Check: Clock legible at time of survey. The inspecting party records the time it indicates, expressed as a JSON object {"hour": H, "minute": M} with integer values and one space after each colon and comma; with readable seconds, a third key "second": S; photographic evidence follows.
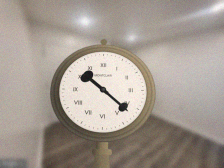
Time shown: {"hour": 10, "minute": 22}
